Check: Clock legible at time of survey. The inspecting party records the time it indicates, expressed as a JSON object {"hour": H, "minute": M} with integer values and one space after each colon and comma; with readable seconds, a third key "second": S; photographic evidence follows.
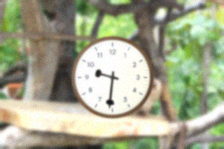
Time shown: {"hour": 9, "minute": 31}
